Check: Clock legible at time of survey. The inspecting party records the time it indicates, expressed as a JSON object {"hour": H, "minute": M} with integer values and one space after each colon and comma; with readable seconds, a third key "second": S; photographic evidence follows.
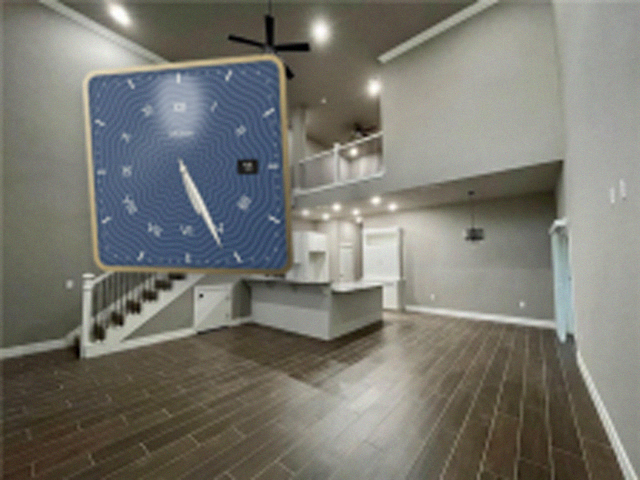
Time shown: {"hour": 5, "minute": 26}
